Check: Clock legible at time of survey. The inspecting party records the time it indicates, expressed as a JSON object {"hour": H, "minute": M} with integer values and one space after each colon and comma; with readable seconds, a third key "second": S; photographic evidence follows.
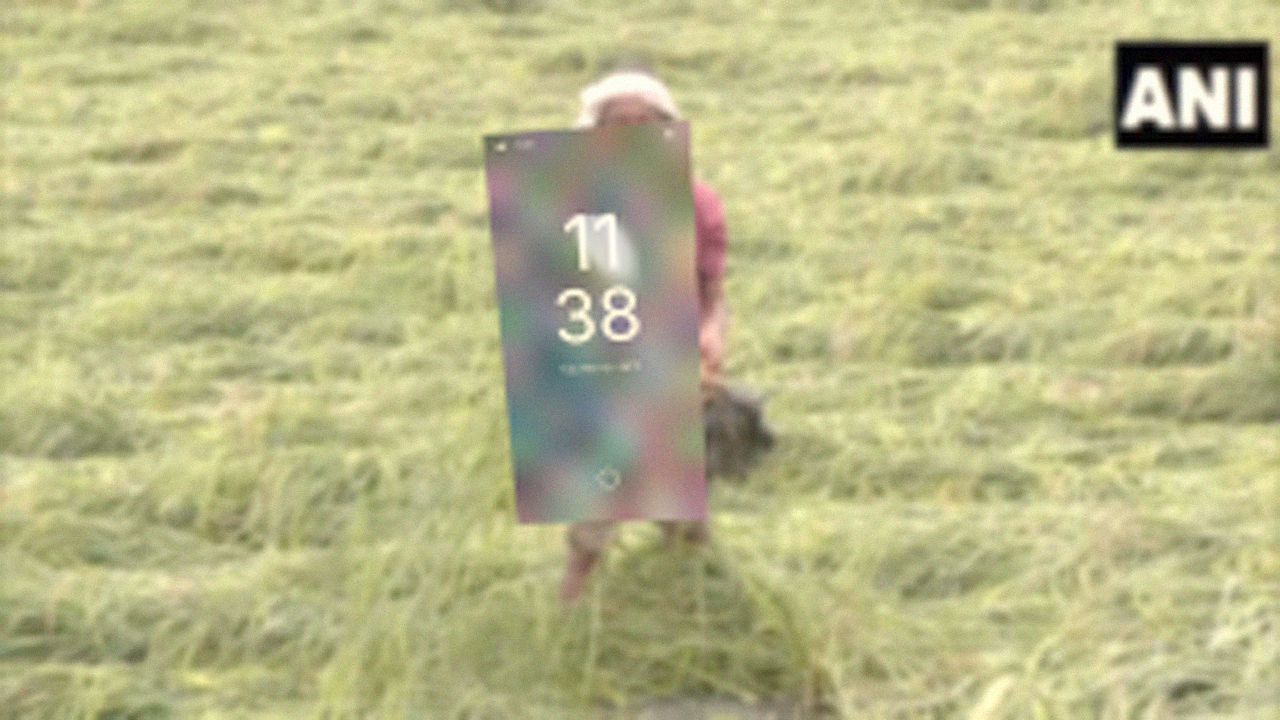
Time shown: {"hour": 11, "minute": 38}
